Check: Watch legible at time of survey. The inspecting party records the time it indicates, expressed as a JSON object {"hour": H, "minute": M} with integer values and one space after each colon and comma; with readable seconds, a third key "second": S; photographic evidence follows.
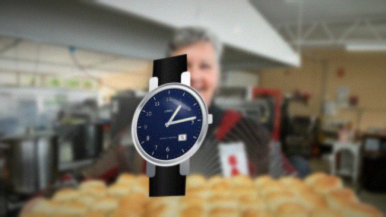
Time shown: {"hour": 1, "minute": 14}
